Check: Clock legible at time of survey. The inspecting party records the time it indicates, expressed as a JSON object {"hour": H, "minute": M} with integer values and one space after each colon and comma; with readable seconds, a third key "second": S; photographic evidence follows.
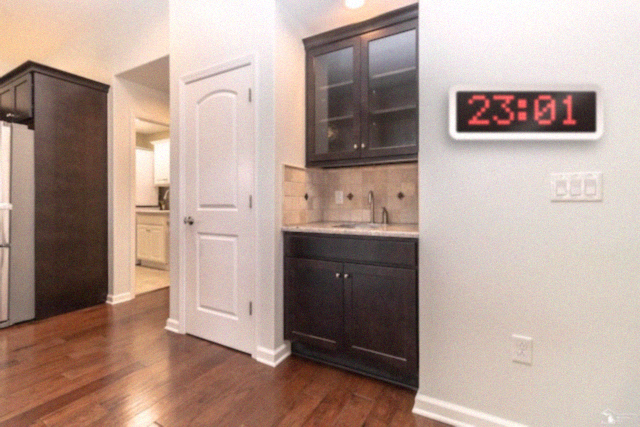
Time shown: {"hour": 23, "minute": 1}
